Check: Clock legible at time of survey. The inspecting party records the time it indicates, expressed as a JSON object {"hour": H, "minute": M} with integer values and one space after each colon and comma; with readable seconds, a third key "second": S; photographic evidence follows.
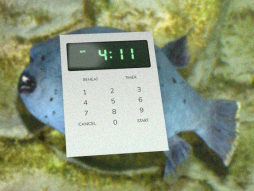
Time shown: {"hour": 4, "minute": 11}
